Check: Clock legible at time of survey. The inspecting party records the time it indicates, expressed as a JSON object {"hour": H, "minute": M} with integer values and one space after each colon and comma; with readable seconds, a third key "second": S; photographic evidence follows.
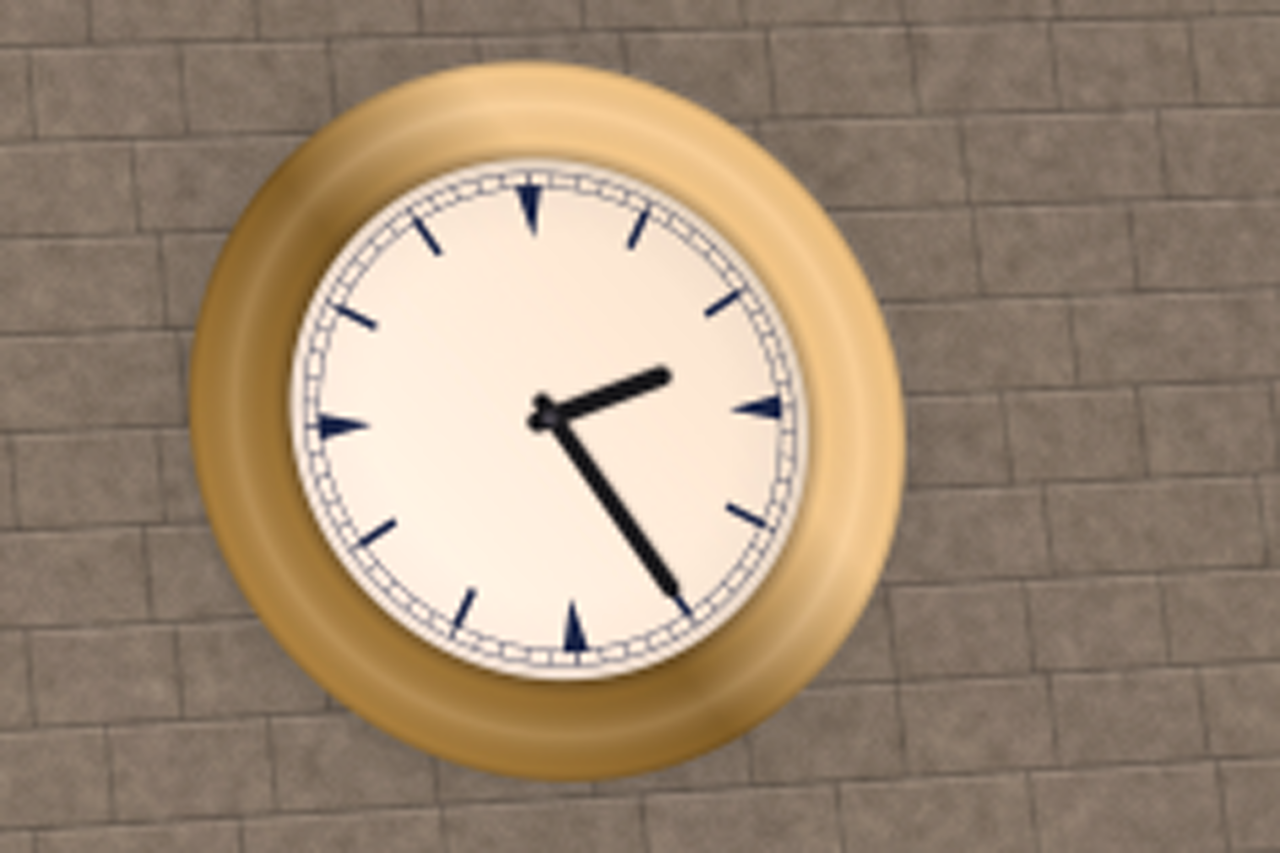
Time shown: {"hour": 2, "minute": 25}
